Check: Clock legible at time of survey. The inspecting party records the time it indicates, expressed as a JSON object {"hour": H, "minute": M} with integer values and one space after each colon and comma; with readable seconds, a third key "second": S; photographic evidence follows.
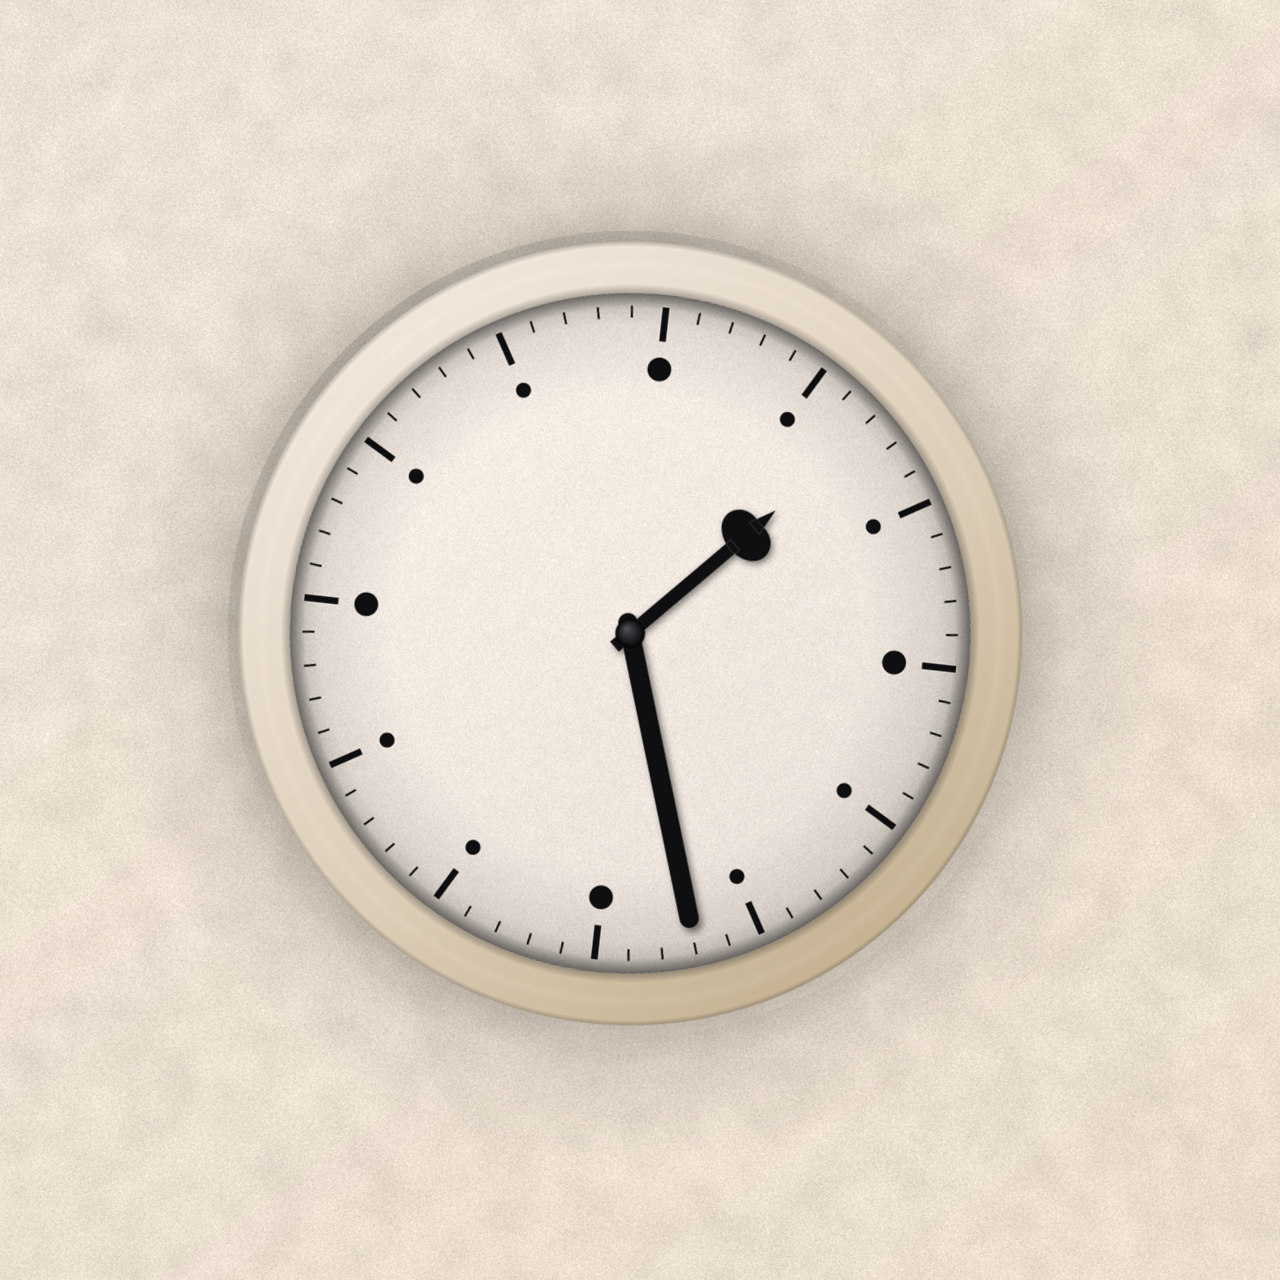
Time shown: {"hour": 1, "minute": 27}
